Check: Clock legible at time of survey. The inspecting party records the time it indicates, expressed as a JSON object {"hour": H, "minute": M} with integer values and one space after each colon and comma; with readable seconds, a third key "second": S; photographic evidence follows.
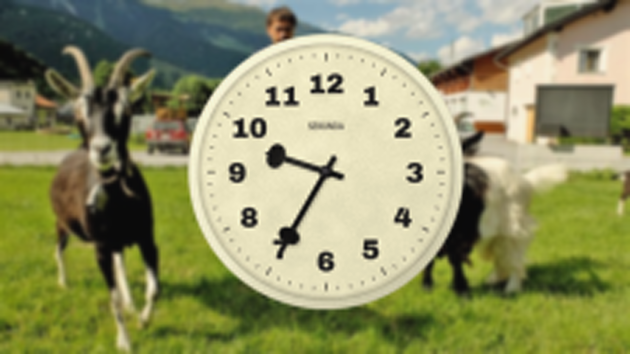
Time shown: {"hour": 9, "minute": 35}
